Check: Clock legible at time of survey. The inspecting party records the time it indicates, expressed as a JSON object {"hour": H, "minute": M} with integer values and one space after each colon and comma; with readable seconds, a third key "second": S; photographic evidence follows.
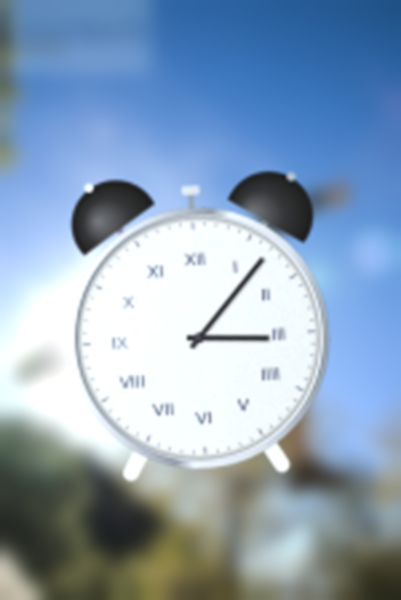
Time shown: {"hour": 3, "minute": 7}
